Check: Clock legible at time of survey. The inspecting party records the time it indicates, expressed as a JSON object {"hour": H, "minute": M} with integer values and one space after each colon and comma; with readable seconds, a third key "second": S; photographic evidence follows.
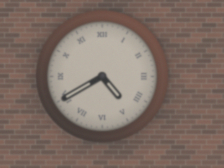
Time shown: {"hour": 4, "minute": 40}
